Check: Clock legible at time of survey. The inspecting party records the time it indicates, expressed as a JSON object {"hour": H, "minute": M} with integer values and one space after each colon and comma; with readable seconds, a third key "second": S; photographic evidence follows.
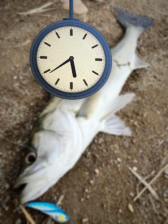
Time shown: {"hour": 5, "minute": 39}
